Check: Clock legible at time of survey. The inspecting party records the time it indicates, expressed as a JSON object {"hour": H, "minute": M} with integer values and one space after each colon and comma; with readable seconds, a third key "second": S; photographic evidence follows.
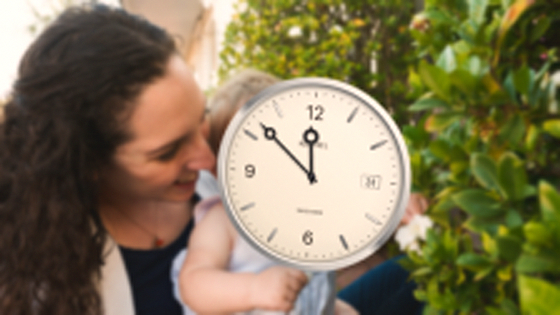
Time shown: {"hour": 11, "minute": 52}
